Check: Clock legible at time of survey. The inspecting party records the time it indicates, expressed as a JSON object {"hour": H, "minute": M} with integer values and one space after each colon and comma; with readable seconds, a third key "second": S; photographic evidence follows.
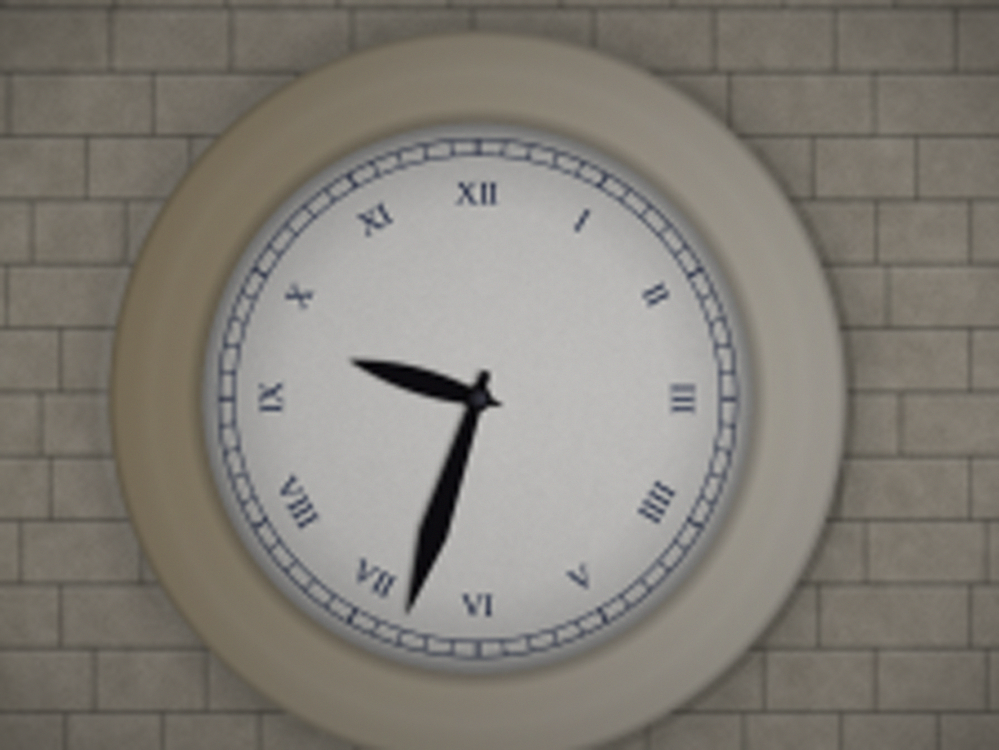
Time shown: {"hour": 9, "minute": 33}
